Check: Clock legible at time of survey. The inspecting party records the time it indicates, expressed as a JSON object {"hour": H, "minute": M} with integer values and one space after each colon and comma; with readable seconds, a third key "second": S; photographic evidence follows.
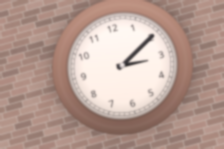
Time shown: {"hour": 3, "minute": 10}
